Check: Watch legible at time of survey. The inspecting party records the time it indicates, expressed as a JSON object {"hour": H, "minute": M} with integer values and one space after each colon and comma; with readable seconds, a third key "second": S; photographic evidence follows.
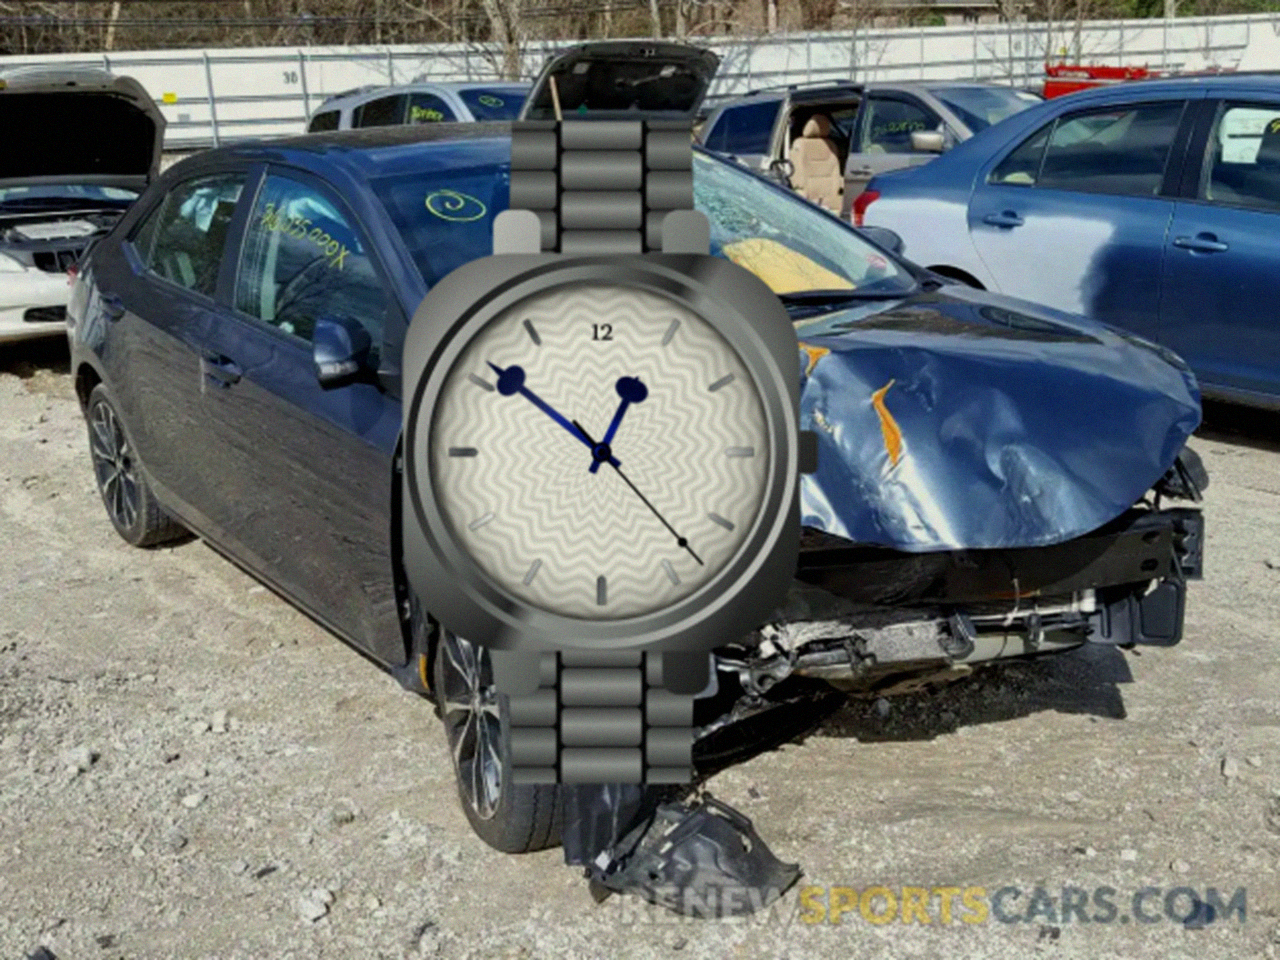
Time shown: {"hour": 12, "minute": 51, "second": 23}
